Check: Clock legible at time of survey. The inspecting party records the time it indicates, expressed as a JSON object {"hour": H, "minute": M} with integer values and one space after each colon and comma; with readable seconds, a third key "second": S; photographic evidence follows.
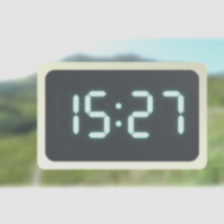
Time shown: {"hour": 15, "minute": 27}
